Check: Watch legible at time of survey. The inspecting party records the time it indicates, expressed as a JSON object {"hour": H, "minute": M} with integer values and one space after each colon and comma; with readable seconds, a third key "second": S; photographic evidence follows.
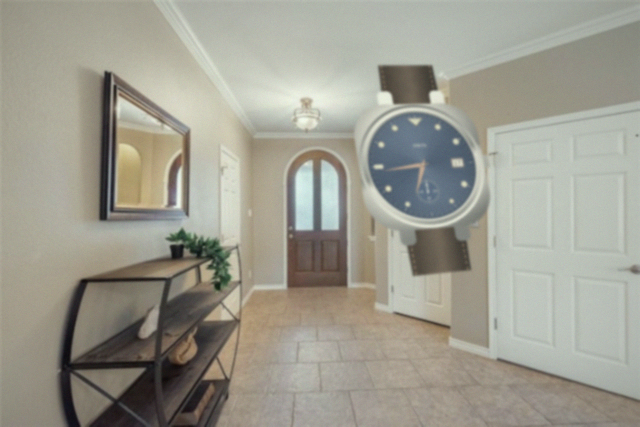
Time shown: {"hour": 6, "minute": 44}
